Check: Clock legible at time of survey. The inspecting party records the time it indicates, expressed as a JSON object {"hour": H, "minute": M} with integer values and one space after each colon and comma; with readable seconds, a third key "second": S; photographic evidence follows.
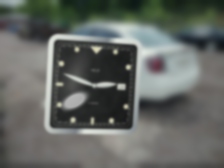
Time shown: {"hour": 2, "minute": 48}
